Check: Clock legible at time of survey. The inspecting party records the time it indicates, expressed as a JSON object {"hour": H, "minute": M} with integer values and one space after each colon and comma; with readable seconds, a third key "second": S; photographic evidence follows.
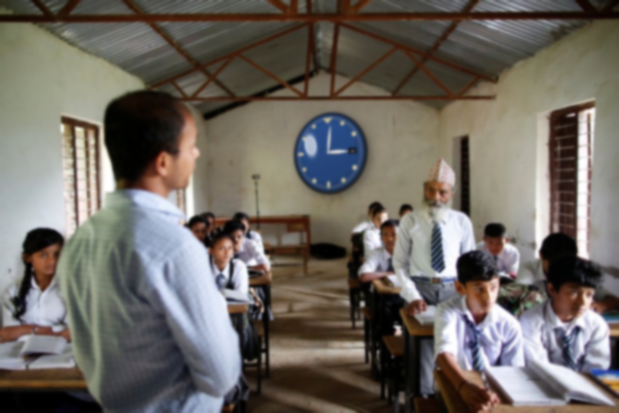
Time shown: {"hour": 3, "minute": 1}
